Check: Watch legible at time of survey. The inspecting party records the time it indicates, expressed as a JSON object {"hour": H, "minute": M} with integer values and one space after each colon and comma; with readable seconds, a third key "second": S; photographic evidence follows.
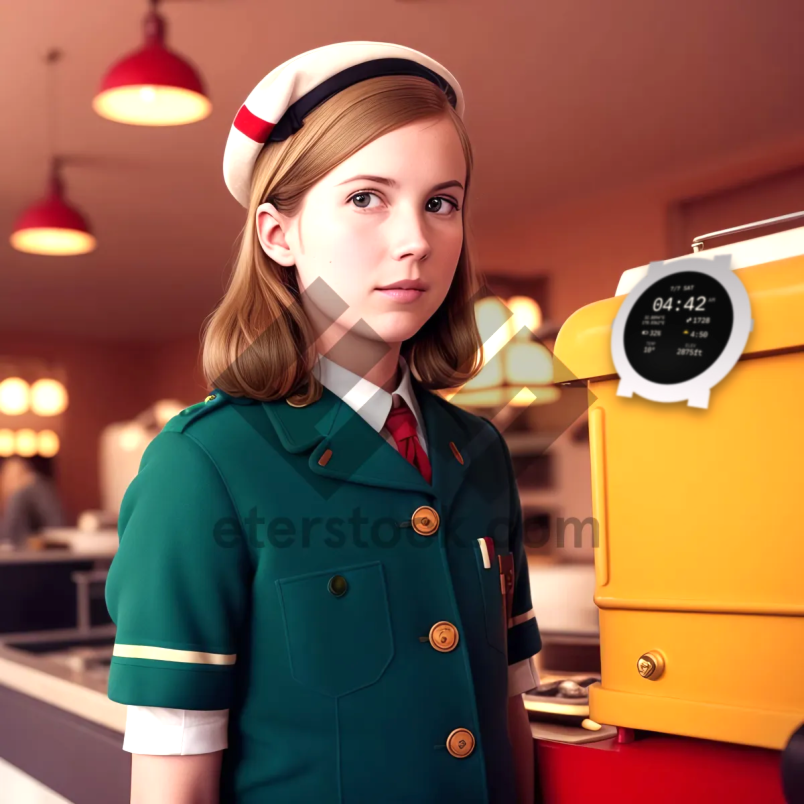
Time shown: {"hour": 4, "minute": 42}
